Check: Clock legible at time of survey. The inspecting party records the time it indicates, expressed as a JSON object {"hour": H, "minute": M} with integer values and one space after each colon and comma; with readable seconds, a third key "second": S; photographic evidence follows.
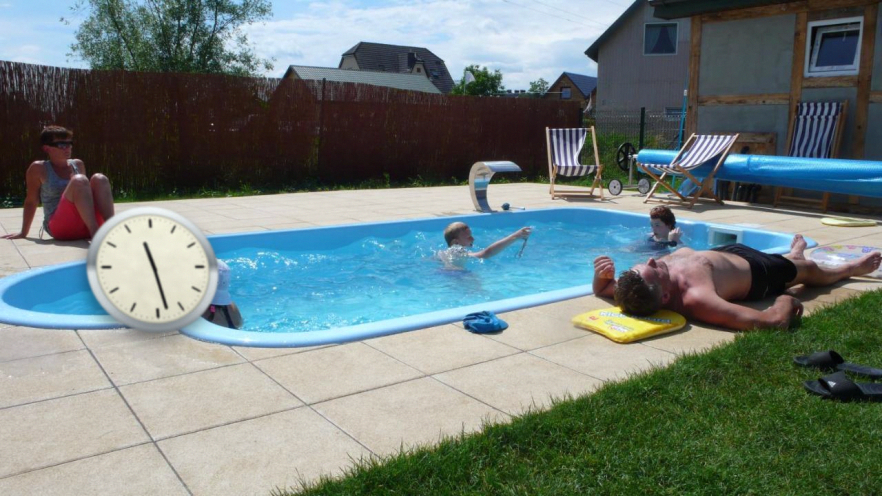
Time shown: {"hour": 11, "minute": 28}
